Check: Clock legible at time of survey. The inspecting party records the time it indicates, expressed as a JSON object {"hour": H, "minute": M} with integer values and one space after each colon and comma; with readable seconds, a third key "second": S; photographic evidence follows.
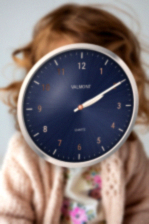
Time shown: {"hour": 2, "minute": 10}
